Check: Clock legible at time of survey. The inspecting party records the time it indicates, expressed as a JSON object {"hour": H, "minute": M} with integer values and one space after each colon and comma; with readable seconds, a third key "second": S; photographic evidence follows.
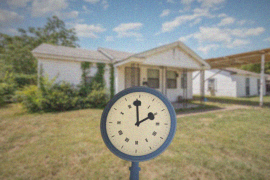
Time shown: {"hour": 1, "minute": 59}
